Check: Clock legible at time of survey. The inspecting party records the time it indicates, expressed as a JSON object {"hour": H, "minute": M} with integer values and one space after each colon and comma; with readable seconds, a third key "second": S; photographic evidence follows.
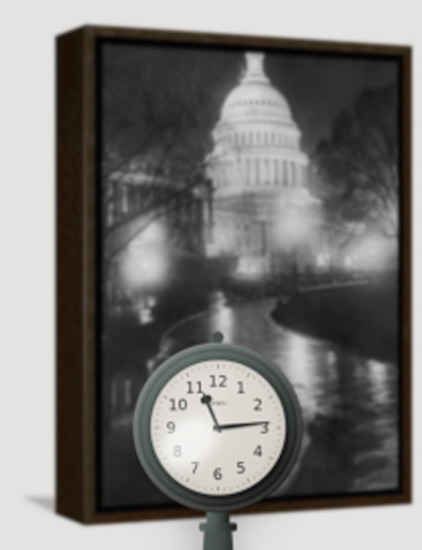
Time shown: {"hour": 11, "minute": 14}
